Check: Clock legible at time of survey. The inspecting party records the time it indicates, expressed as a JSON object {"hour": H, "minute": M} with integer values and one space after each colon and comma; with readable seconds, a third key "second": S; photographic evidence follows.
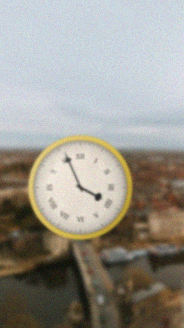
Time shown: {"hour": 3, "minute": 56}
